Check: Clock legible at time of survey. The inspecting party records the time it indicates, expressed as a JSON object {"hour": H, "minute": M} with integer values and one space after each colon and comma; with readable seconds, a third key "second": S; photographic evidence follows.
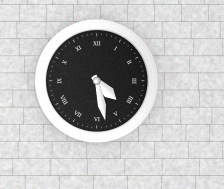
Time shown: {"hour": 4, "minute": 28}
